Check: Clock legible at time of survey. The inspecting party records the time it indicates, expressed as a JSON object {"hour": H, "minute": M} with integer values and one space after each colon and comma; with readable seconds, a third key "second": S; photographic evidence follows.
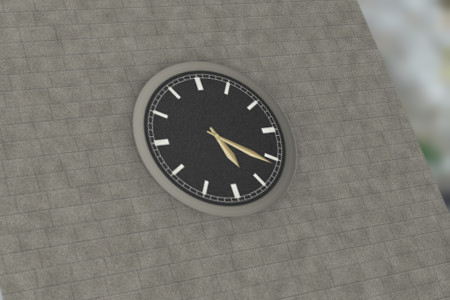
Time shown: {"hour": 5, "minute": 21}
